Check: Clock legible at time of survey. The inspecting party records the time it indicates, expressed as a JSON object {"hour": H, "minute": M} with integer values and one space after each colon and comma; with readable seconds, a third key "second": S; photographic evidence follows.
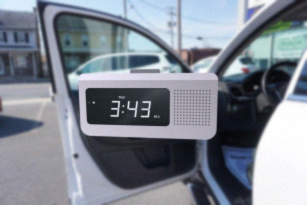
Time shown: {"hour": 3, "minute": 43}
